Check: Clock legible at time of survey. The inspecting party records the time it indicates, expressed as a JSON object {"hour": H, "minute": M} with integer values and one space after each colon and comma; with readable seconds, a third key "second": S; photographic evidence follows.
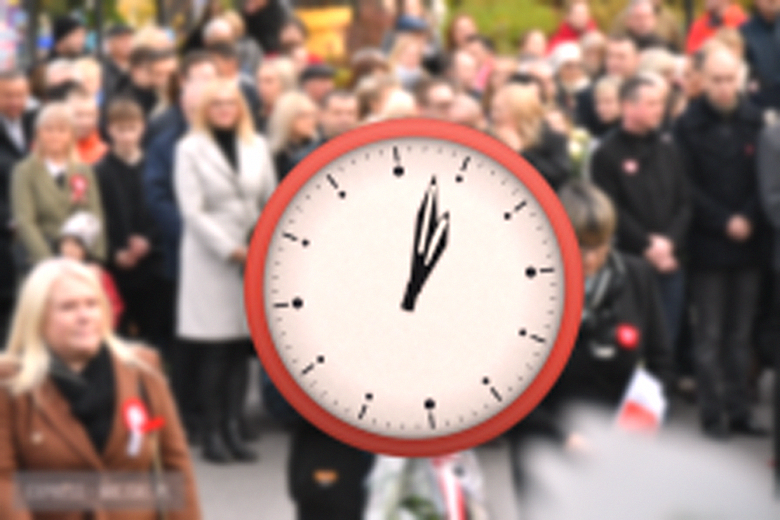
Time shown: {"hour": 1, "minute": 3}
